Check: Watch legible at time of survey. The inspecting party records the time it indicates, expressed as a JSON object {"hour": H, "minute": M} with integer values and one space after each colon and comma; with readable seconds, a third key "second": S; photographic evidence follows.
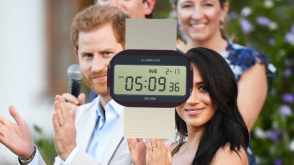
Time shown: {"hour": 5, "minute": 9, "second": 36}
